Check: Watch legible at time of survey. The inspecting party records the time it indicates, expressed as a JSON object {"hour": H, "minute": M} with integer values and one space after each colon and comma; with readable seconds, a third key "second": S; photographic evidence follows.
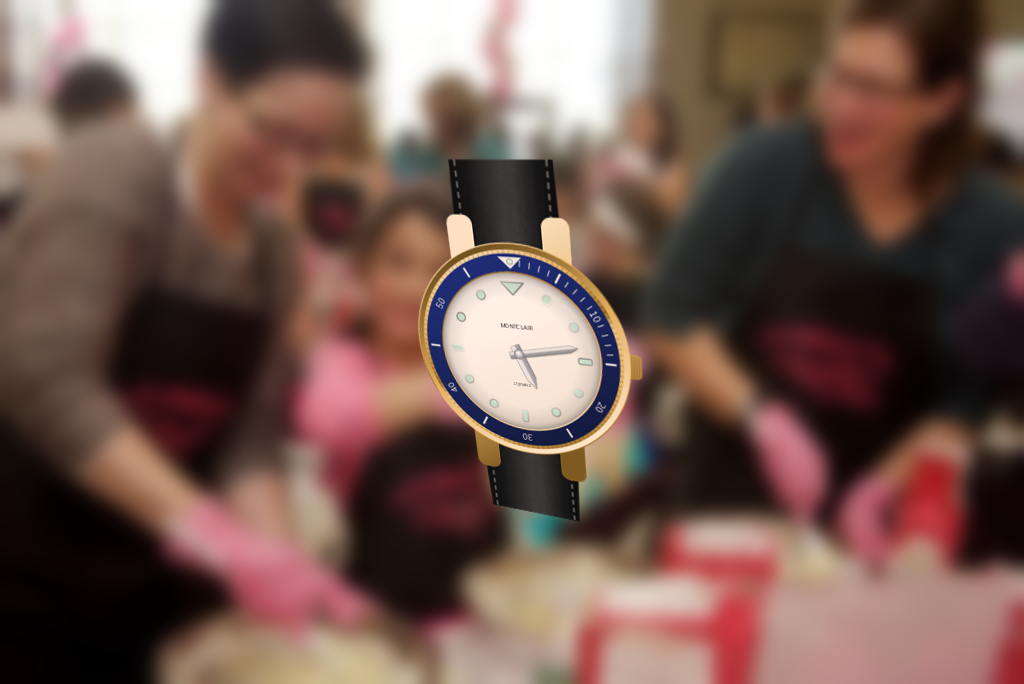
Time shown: {"hour": 5, "minute": 13}
